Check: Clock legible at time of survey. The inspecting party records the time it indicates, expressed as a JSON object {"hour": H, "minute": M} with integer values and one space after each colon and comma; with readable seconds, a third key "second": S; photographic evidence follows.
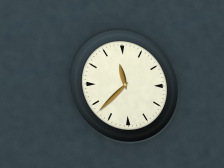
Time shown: {"hour": 11, "minute": 38}
